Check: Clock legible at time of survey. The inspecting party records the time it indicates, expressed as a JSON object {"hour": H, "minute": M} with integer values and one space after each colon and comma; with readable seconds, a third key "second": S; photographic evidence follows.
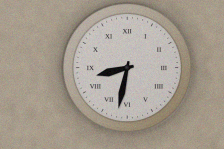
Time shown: {"hour": 8, "minute": 32}
